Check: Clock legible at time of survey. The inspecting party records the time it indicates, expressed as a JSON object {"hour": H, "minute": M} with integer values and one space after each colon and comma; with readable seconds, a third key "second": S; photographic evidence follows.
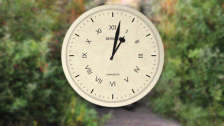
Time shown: {"hour": 1, "minute": 2}
